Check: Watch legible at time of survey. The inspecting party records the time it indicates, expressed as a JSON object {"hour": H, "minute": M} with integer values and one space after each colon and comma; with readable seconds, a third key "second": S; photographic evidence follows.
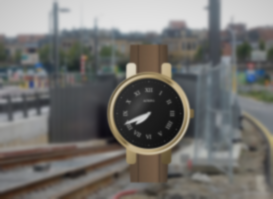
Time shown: {"hour": 7, "minute": 41}
